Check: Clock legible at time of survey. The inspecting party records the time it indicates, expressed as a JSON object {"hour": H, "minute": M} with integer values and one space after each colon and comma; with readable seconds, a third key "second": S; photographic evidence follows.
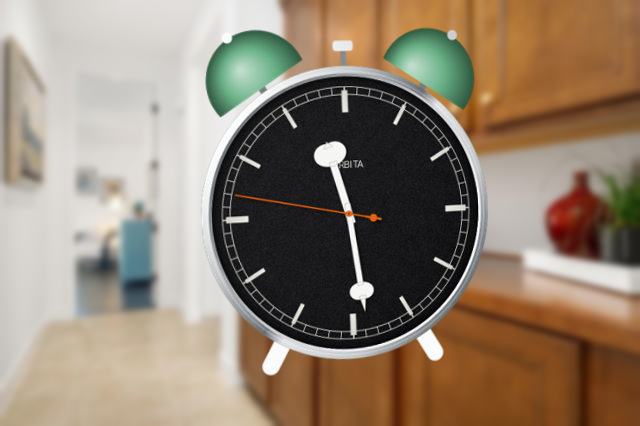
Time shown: {"hour": 11, "minute": 28, "second": 47}
